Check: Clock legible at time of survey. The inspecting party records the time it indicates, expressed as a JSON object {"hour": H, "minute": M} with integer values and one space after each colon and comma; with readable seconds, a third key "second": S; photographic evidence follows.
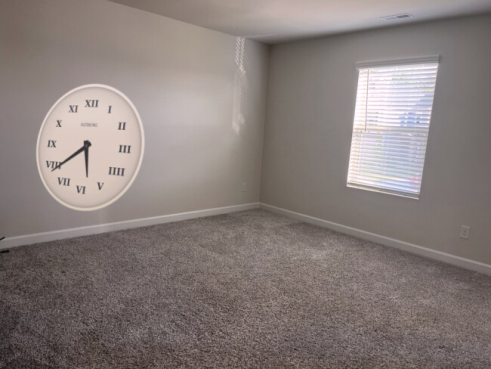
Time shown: {"hour": 5, "minute": 39}
